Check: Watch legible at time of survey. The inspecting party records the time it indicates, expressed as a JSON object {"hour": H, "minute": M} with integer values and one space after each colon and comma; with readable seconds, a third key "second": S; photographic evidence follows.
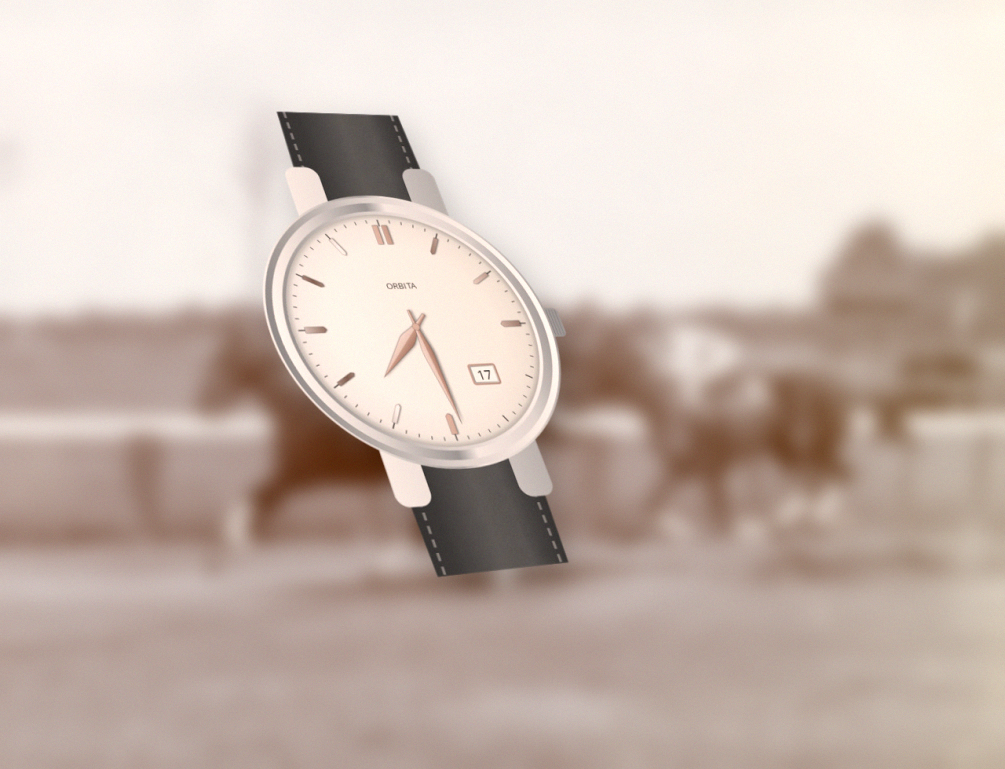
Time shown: {"hour": 7, "minute": 29}
